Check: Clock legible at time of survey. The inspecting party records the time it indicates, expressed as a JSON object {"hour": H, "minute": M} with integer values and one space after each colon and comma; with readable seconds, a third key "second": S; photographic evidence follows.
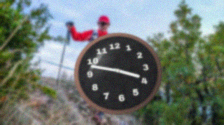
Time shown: {"hour": 3, "minute": 48}
